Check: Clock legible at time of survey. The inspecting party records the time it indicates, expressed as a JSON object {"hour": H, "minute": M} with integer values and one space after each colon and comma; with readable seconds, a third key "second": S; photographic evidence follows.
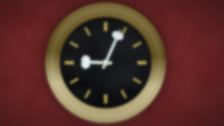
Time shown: {"hour": 9, "minute": 4}
